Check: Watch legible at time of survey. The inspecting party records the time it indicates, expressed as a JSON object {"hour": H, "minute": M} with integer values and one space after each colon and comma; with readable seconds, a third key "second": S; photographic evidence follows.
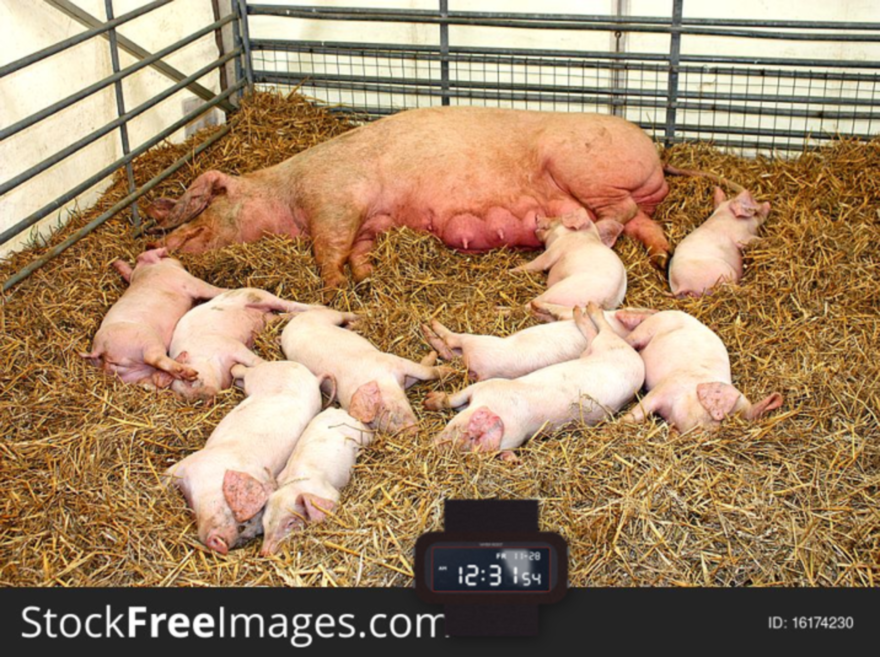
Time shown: {"hour": 12, "minute": 31, "second": 54}
